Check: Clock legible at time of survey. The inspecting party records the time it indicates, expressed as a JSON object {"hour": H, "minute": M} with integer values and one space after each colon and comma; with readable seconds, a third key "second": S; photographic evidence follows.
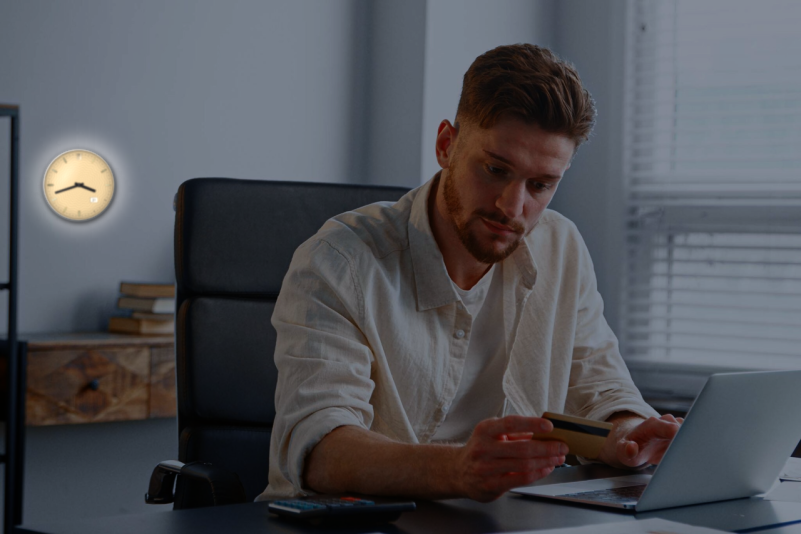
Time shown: {"hour": 3, "minute": 42}
